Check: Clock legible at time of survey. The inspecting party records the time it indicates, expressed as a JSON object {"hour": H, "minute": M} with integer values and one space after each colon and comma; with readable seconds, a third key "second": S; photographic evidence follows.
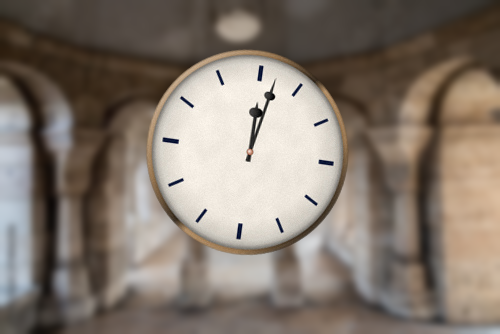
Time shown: {"hour": 12, "minute": 2}
